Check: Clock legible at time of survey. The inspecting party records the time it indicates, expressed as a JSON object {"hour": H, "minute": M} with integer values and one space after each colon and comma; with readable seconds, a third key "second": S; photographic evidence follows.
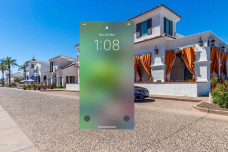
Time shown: {"hour": 1, "minute": 8}
